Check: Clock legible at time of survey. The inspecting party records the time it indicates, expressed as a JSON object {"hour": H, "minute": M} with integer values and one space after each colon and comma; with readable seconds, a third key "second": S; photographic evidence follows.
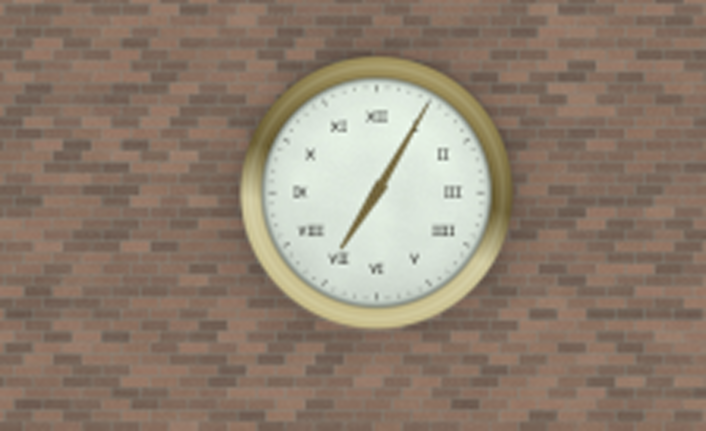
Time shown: {"hour": 7, "minute": 5}
